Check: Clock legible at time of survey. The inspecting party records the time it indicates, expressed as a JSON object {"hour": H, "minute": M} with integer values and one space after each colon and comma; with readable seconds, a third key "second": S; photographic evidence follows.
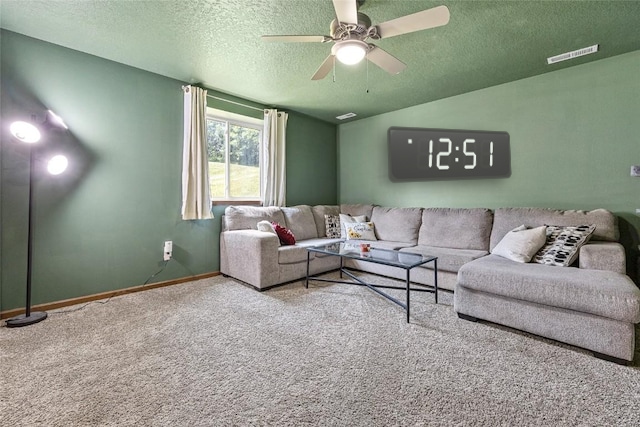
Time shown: {"hour": 12, "minute": 51}
